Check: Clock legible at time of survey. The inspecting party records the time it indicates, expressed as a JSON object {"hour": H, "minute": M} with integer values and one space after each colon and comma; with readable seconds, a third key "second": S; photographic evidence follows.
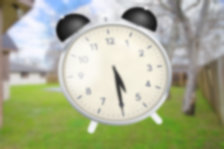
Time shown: {"hour": 5, "minute": 30}
